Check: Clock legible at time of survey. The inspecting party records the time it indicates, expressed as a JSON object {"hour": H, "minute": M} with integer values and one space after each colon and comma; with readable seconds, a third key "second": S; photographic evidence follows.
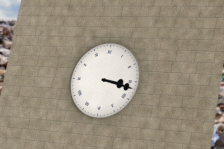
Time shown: {"hour": 3, "minute": 17}
